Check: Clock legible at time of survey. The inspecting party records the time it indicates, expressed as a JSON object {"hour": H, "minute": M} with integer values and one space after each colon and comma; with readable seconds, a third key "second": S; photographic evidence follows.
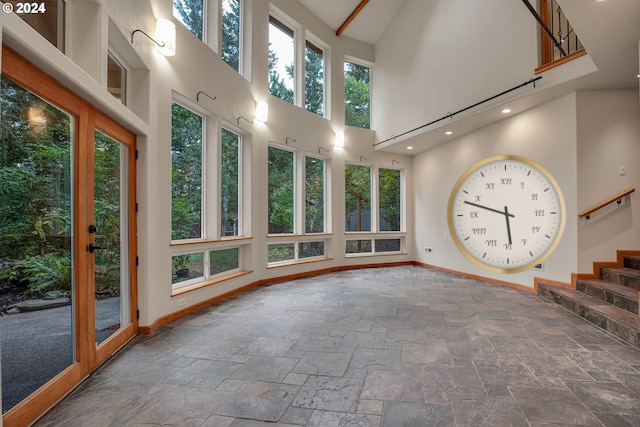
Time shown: {"hour": 5, "minute": 48}
